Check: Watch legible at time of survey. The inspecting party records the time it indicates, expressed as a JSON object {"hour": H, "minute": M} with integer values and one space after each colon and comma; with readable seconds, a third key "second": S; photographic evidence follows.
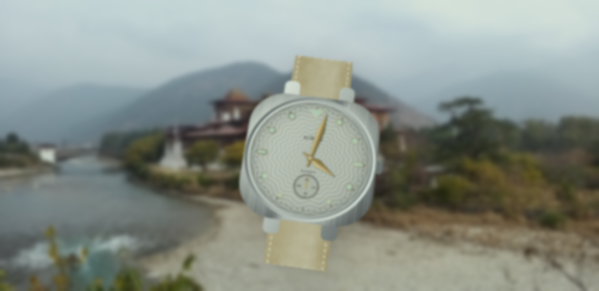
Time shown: {"hour": 4, "minute": 2}
